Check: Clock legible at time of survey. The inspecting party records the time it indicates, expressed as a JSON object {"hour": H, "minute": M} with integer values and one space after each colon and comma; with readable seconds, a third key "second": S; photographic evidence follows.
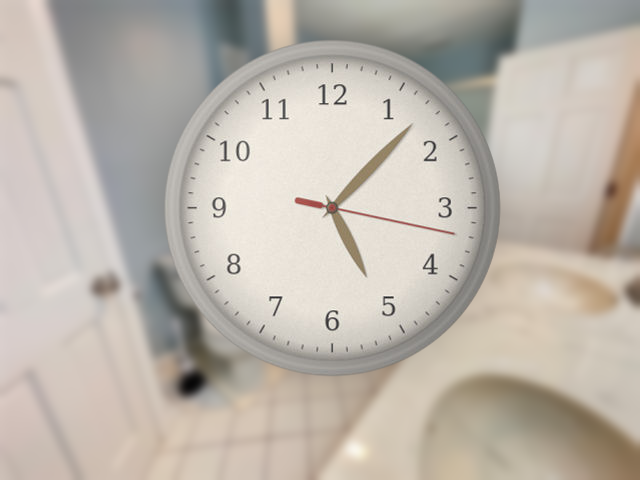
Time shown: {"hour": 5, "minute": 7, "second": 17}
